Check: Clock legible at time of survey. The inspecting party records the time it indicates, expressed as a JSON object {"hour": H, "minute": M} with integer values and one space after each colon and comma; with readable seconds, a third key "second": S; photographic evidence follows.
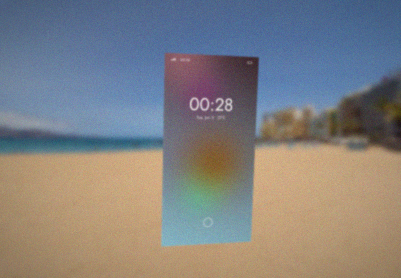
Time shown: {"hour": 0, "minute": 28}
